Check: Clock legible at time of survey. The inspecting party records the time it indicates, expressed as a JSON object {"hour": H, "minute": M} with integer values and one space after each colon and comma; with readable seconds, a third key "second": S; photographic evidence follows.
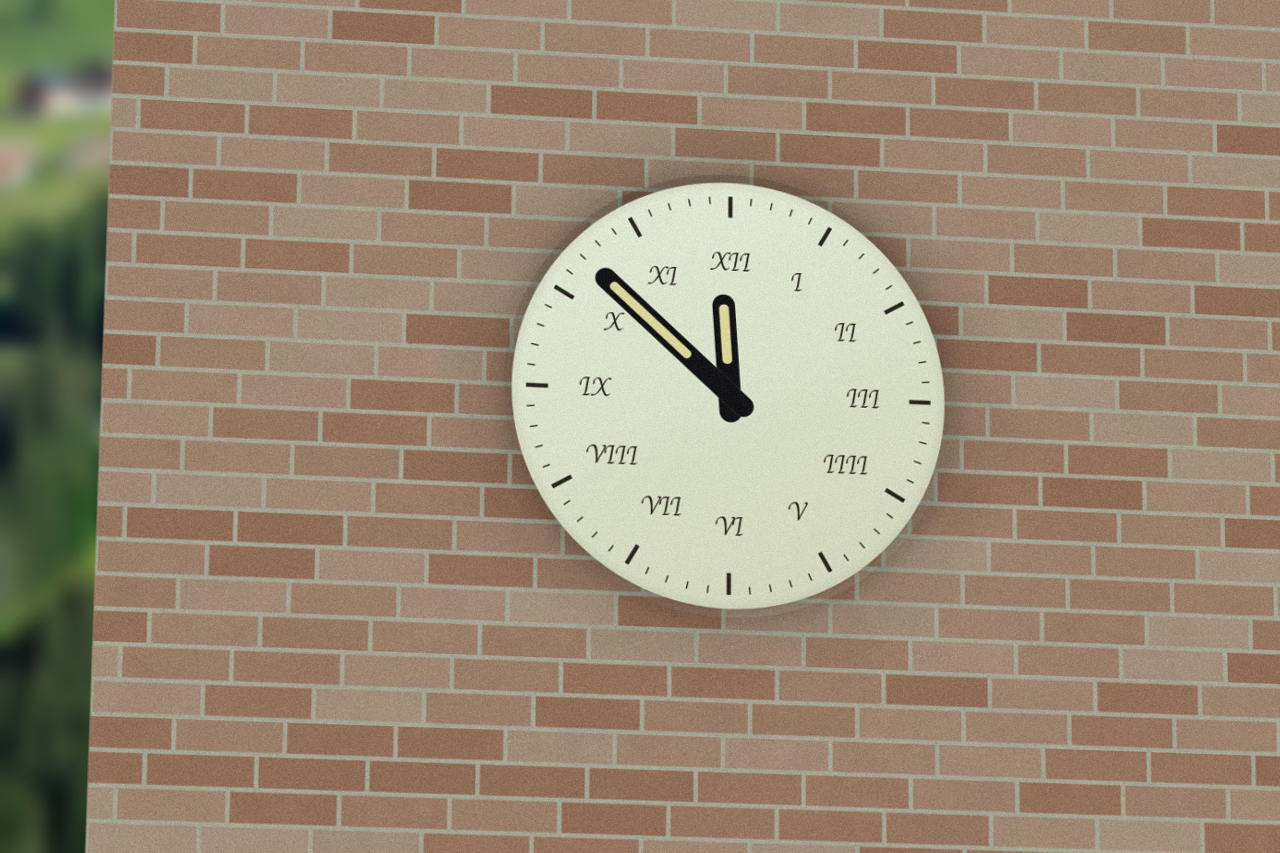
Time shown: {"hour": 11, "minute": 52}
